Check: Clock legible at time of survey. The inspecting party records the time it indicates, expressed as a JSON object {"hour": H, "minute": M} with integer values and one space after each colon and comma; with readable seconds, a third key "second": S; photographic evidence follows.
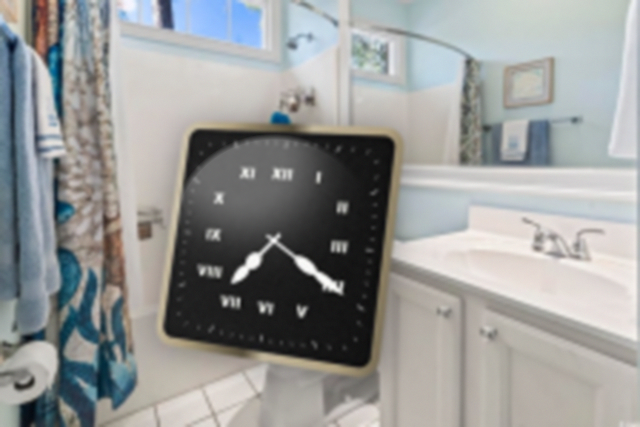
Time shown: {"hour": 7, "minute": 20}
